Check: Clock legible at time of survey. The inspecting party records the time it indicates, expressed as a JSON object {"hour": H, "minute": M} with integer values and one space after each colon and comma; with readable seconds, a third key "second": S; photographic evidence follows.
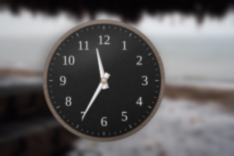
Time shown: {"hour": 11, "minute": 35}
